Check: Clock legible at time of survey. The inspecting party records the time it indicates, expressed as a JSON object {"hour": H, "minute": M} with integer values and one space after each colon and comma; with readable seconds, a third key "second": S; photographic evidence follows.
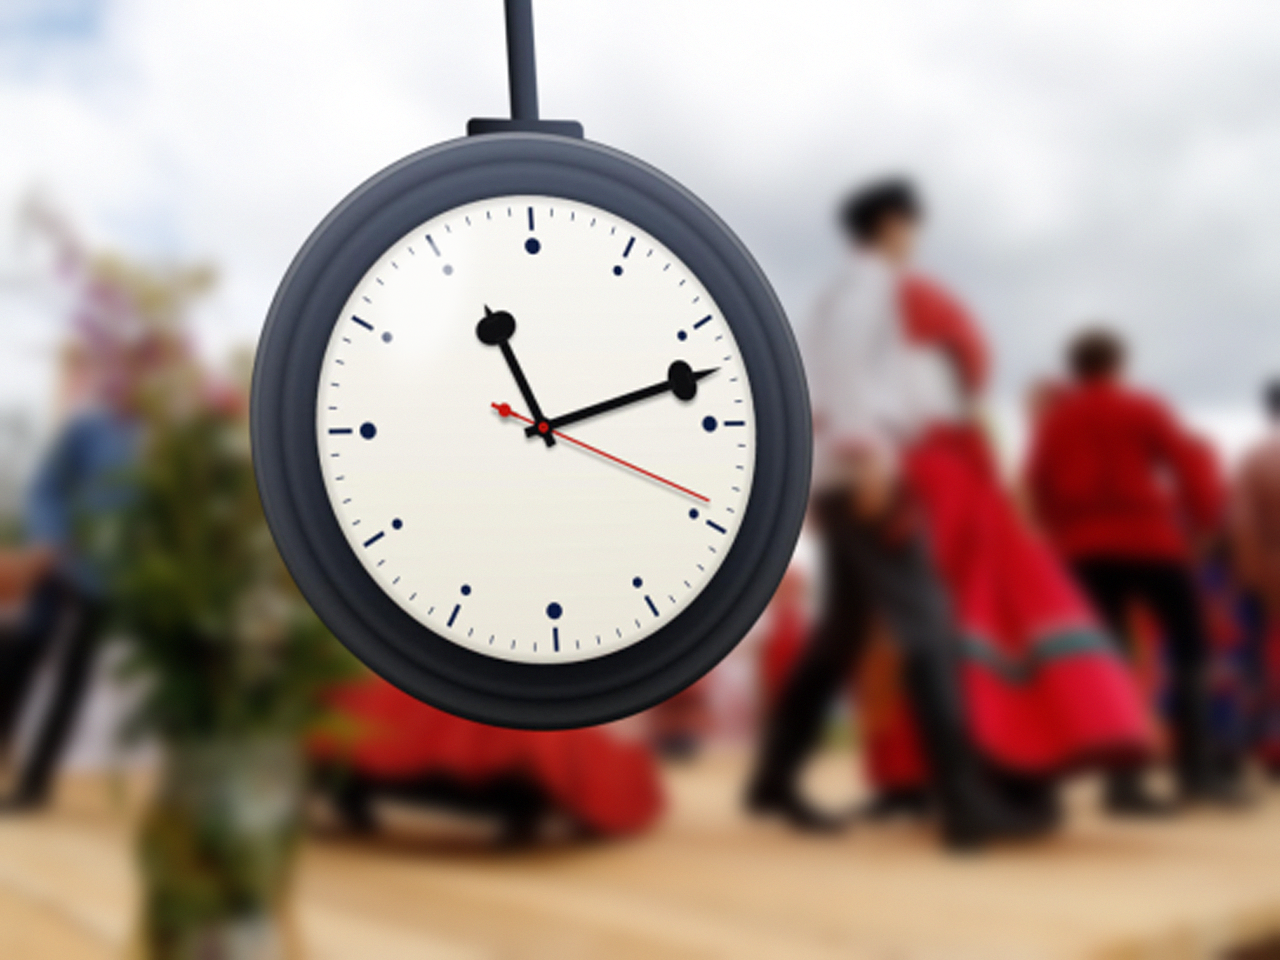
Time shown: {"hour": 11, "minute": 12, "second": 19}
